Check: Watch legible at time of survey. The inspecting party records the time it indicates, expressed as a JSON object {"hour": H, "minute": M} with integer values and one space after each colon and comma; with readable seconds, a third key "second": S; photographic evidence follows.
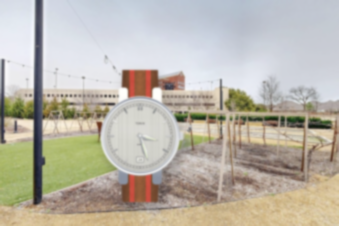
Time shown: {"hour": 3, "minute": 27}
